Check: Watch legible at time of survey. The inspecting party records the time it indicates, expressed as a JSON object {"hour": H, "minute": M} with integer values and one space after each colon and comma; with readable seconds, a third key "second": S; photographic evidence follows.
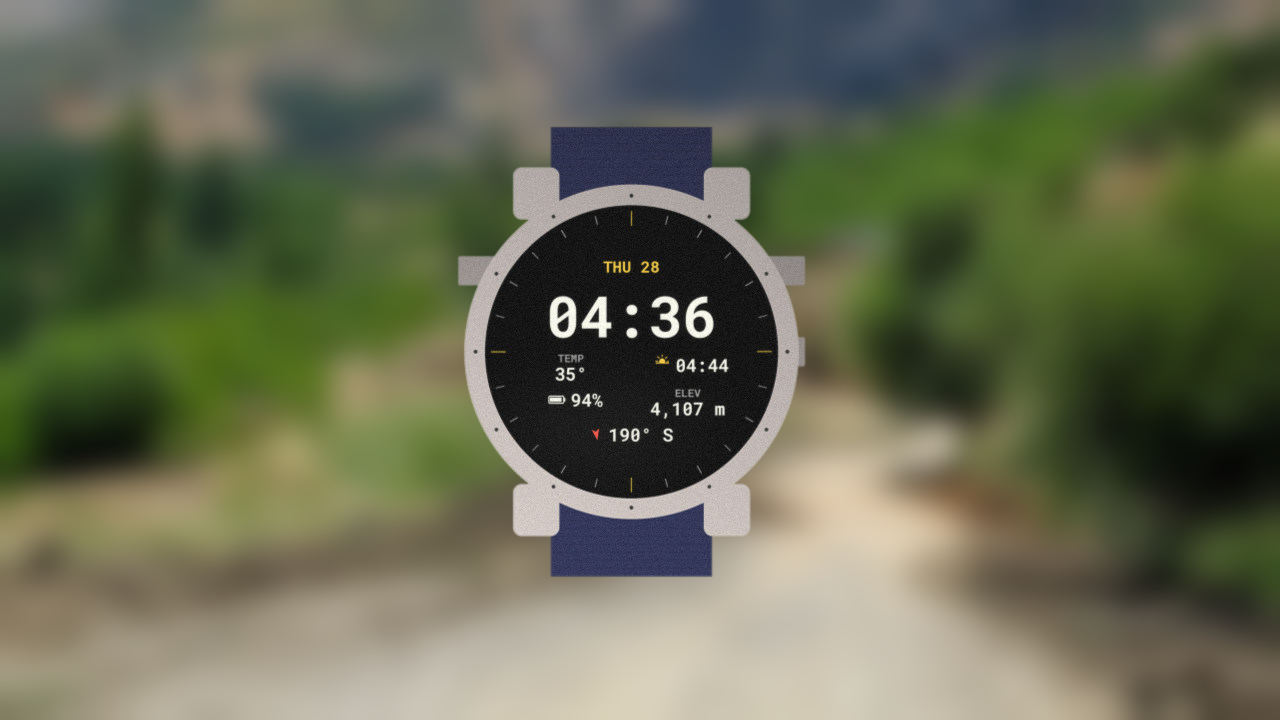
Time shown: {"hour": 4, "minute": 36}
